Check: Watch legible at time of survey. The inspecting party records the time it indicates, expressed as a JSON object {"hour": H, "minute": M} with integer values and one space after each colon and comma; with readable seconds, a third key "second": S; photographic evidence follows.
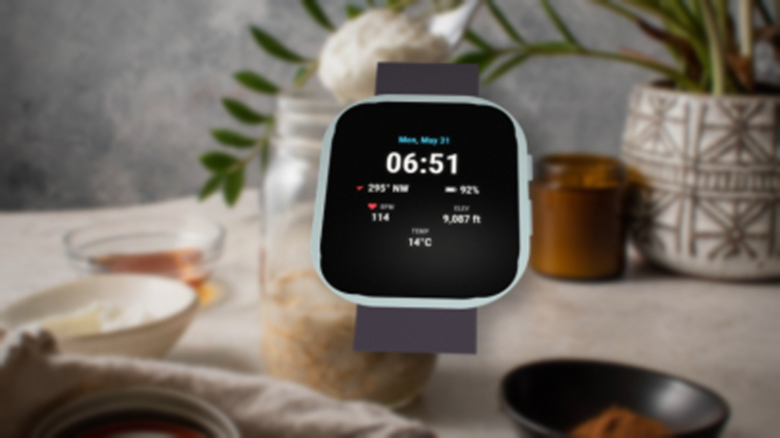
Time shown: {"hour": 6, "minute": 51}
